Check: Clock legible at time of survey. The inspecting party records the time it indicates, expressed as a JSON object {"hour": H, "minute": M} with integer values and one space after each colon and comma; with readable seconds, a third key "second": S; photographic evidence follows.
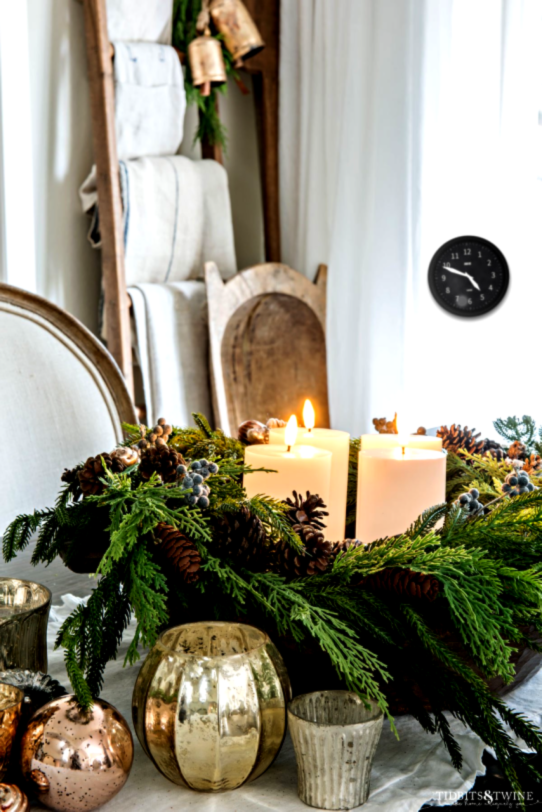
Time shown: {"hour": 4, "minute": 49}
